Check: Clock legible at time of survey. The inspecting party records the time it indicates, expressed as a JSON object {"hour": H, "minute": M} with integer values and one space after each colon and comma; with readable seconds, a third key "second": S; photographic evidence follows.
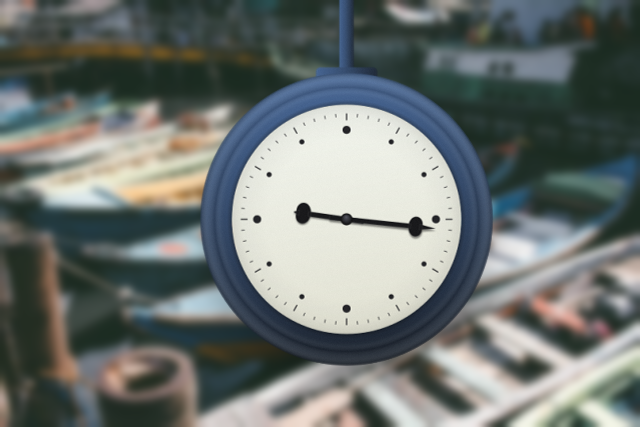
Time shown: {"hour": 9, "minute": 16}
